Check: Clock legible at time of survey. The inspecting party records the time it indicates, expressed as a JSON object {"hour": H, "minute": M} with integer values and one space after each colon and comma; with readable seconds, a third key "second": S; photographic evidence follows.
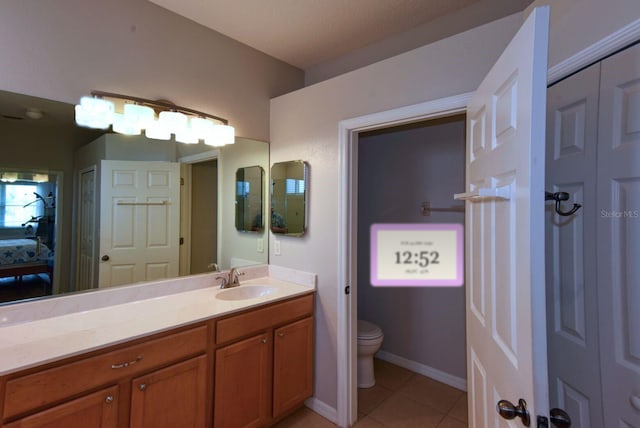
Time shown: {"hour": 12, "minute": 52}
